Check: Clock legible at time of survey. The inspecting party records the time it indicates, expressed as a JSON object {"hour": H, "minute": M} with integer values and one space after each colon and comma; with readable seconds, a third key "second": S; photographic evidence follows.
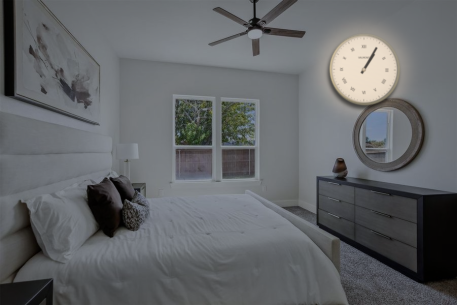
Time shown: {"hour": 1, "minute": 5}
